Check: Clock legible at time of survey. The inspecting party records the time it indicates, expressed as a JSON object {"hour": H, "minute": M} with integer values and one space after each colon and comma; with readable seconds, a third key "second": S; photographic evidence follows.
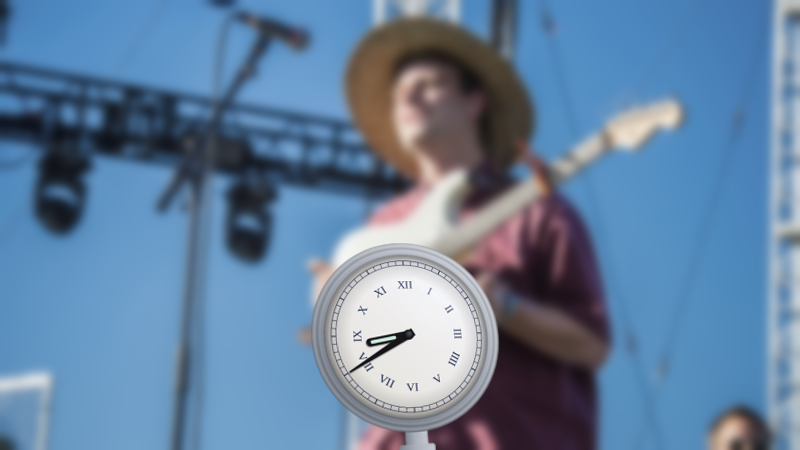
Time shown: {"hour": 8, "minute": 40}
